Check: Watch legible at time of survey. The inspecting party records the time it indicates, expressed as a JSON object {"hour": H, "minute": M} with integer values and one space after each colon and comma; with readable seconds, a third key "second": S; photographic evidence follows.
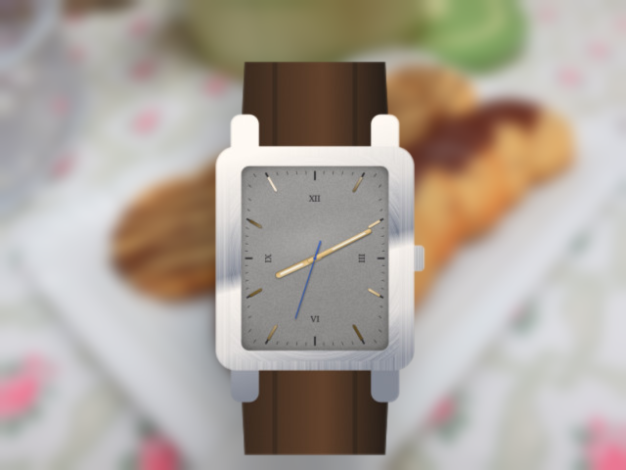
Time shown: {"hour": 8, "minute": 10, "second": 33}
